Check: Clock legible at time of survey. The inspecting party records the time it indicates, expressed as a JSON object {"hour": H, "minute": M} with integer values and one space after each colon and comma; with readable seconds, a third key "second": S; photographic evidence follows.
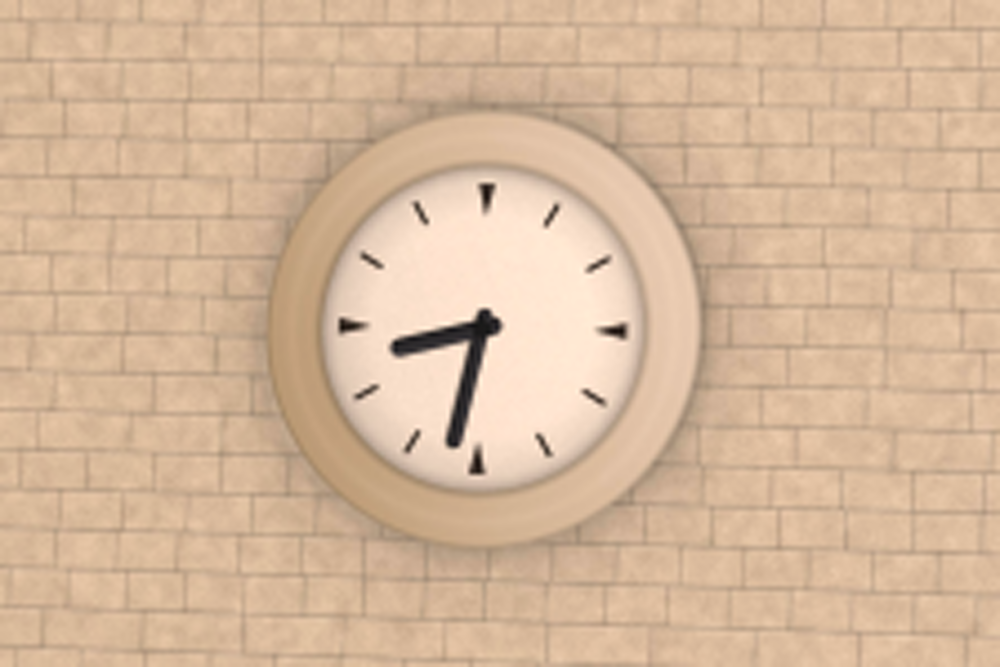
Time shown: {"hour": 8, "minute": 32}
